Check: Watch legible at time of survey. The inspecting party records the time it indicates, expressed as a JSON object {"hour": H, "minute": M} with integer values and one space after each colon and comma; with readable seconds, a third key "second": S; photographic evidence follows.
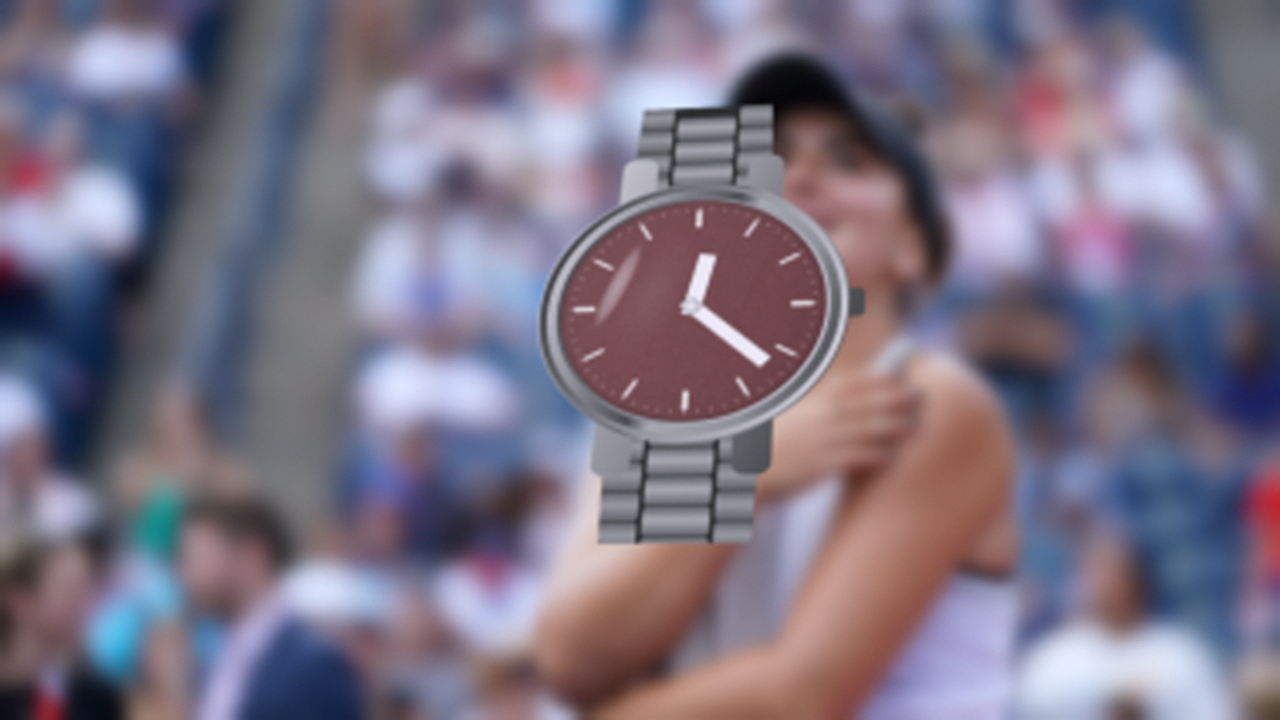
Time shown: {"hour": 12, "minute": 22}
